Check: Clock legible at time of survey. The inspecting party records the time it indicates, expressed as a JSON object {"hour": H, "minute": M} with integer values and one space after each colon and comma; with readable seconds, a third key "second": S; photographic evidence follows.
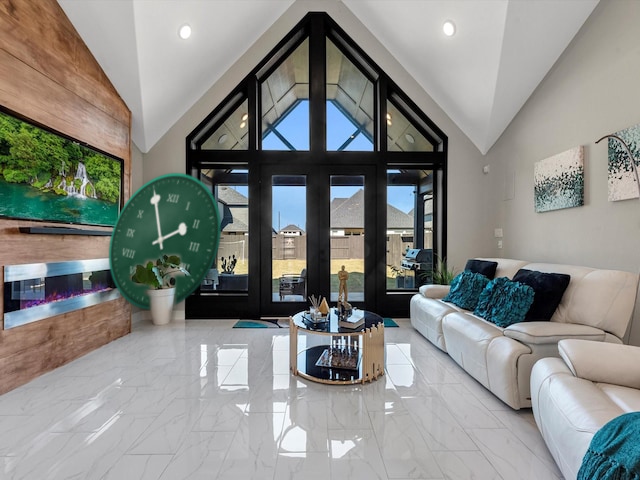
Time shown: {"hour": 1, "minute": 55}
